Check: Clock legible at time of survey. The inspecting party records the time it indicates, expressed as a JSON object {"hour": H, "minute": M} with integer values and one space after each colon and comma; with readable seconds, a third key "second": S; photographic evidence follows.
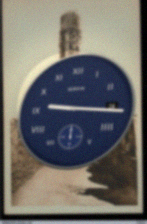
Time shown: {"hour": 9, "minute": 16}
